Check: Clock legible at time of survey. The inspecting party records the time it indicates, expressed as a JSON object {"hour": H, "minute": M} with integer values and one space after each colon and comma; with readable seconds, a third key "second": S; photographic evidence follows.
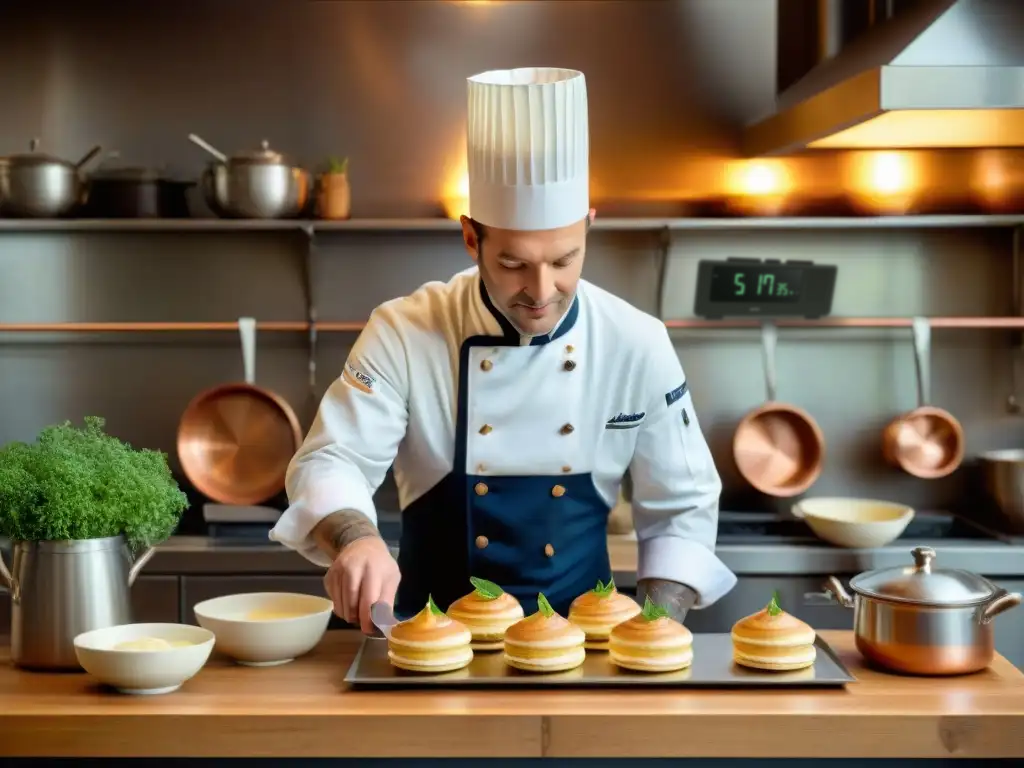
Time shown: {"hour": 5, "minute": 17}
